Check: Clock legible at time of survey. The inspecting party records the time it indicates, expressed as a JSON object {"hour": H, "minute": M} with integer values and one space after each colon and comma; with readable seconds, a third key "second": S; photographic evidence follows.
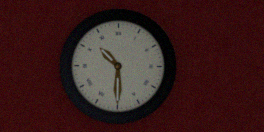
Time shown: {"hour": 10, "minute": 30}
